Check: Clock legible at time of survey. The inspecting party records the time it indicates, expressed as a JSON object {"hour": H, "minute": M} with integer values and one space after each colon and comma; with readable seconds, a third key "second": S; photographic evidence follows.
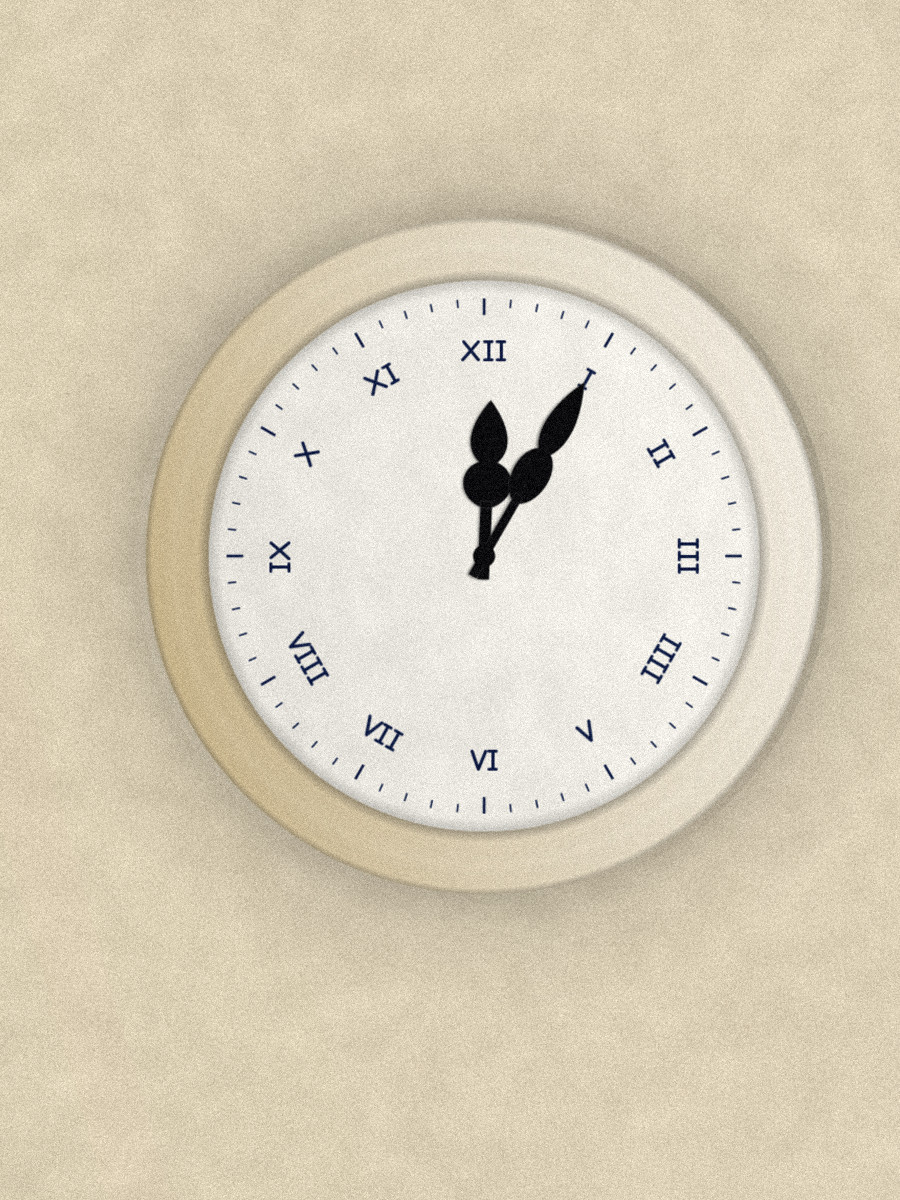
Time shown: {"hour": 12, "minute": 5}
